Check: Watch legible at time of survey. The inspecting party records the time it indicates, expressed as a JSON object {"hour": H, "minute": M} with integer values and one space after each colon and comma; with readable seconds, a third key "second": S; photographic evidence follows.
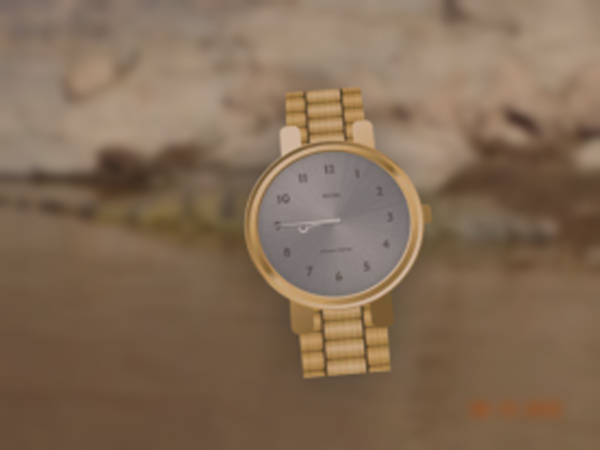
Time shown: {"hour": 8, "minute": 45}
